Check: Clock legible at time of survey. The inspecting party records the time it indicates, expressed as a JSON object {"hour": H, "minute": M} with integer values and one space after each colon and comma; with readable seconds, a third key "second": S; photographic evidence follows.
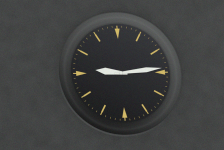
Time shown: {"hour": 9, "minute": 14}
